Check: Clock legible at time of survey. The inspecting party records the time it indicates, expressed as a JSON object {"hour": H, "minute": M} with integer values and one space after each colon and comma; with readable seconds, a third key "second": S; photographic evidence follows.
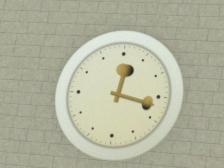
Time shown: {"hour": 12, "minute": 17}
